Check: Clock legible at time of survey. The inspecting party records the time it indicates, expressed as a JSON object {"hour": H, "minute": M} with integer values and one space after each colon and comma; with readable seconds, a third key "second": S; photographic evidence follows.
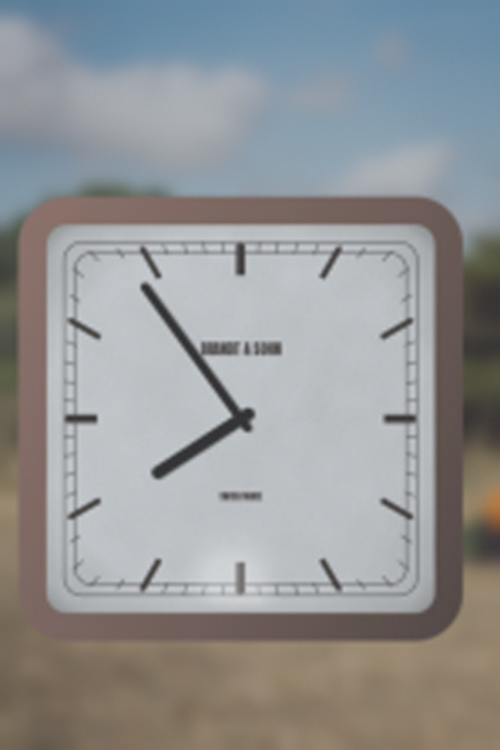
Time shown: {"hour": 7, "minute": 54}
